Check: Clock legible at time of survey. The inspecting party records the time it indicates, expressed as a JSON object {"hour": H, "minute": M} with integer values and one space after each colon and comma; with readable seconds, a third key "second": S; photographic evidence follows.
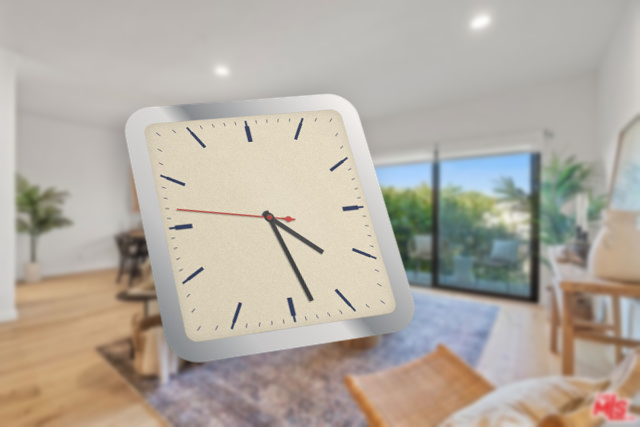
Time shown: {"hour": 4, "minute": 27, "second": 47}
